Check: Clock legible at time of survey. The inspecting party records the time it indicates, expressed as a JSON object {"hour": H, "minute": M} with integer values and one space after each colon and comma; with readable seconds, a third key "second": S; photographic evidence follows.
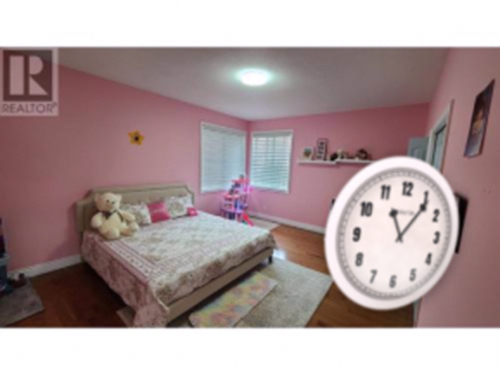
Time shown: {"hour": 11, "minute": 6}
